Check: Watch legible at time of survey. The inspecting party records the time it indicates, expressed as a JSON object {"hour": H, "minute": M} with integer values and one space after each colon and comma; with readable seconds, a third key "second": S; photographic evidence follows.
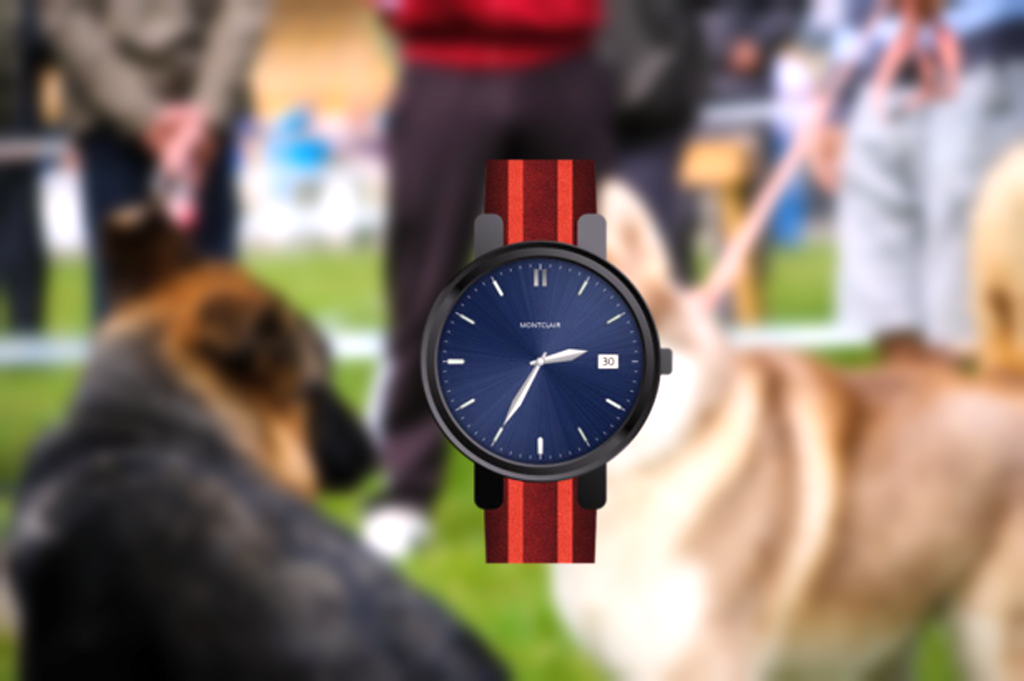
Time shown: {"hour": 2, "minute": 35}
